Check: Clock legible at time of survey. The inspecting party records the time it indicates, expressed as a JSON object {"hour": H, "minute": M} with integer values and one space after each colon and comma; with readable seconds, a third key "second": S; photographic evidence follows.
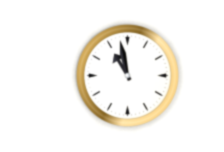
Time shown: {"hour": 10, "minute": 58}
